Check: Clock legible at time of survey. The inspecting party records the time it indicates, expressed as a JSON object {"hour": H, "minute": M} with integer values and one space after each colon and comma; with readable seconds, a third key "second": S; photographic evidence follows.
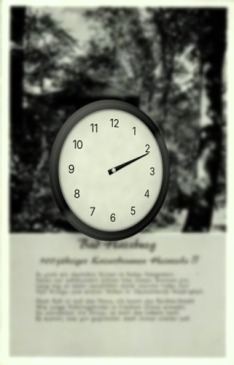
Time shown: {"hour": 2, "minute": 11}
